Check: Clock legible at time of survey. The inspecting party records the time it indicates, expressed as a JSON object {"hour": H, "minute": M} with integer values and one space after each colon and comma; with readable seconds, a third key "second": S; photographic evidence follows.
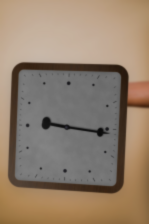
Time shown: {"hour": 9, "minute": 16}
